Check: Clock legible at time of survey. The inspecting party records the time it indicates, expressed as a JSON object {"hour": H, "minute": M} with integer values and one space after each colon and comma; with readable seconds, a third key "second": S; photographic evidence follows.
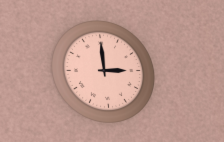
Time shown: {"hour": 3, "minute": 0}
